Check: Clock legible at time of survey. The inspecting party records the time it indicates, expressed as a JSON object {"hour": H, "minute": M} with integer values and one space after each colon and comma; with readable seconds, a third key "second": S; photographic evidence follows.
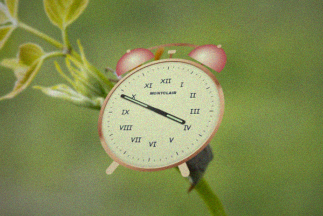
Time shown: {"hour": 3, "minute": 49}
